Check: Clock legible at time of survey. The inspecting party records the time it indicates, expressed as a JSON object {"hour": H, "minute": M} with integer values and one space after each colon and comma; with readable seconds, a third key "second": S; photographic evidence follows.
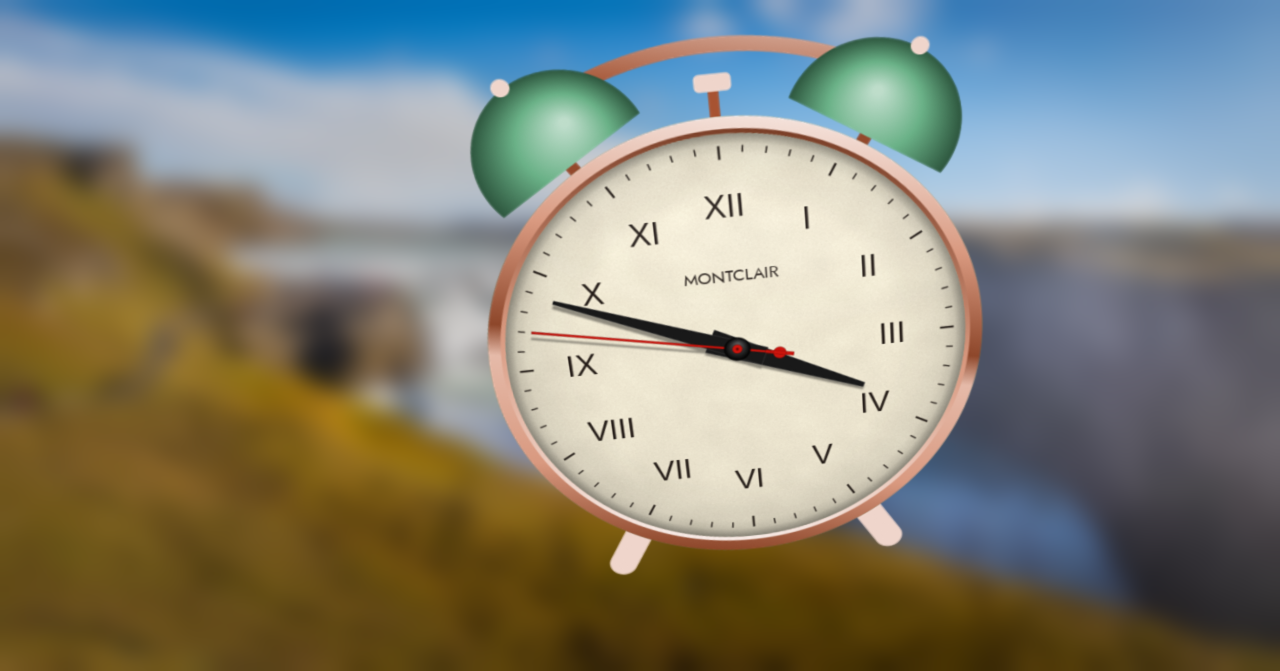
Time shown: {"hour": 3, "minute": 48, "second": 47}
